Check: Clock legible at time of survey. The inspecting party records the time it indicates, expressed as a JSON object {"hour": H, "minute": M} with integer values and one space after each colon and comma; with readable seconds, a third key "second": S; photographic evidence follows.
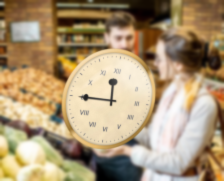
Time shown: {"hour": 11, "minute": 45}
